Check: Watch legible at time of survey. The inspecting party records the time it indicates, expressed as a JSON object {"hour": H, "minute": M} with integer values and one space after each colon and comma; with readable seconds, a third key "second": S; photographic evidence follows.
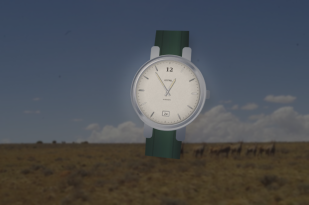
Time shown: {"hour": 12, "minute": 54}
